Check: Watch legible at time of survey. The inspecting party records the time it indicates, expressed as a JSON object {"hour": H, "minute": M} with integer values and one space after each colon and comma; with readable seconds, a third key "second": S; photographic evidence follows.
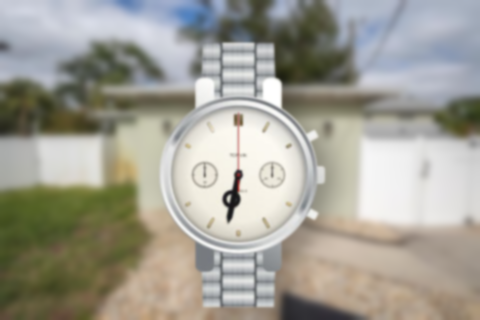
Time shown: {"hour": 6, "minute": 32}
